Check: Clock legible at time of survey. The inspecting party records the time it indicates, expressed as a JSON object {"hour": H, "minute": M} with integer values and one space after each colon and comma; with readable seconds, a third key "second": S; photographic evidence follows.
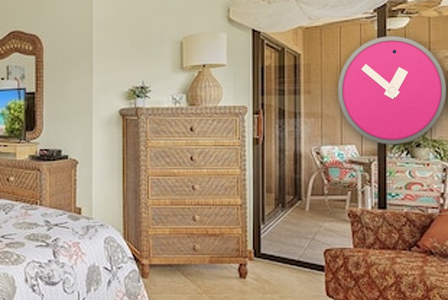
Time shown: {"hour": 12, "minute": 51}
